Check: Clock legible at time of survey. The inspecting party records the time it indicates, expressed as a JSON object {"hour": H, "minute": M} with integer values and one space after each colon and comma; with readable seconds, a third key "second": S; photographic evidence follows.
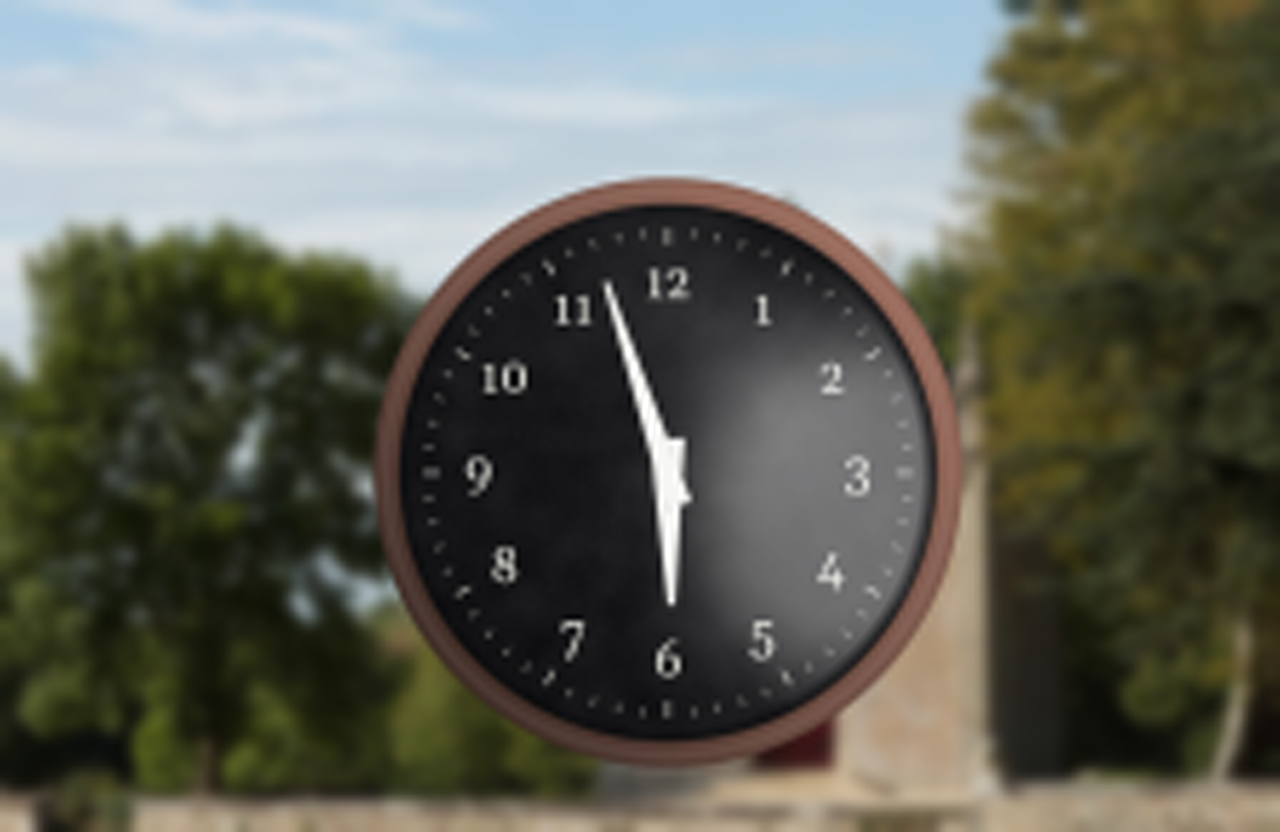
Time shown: {"hour": 5, "minute": 57}
